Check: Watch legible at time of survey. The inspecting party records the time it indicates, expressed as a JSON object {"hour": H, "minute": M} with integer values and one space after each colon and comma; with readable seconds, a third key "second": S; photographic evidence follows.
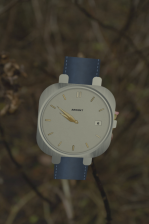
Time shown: {"hour": 9, "minute": 51}
